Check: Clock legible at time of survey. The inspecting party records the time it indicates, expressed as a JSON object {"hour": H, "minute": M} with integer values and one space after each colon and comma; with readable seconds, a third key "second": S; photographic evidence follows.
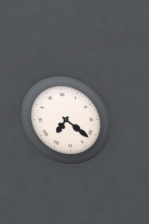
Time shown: {"hour": 7, "minute": 22}
